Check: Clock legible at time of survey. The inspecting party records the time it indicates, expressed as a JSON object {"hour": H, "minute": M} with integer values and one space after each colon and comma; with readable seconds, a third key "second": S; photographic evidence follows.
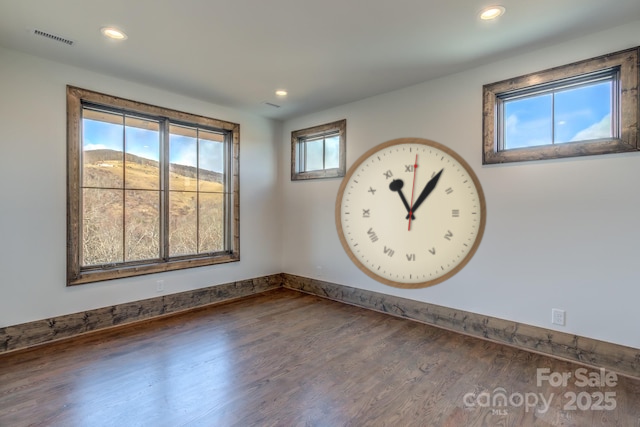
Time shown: {"hour": 11, "minute": 6, "second": 1}
